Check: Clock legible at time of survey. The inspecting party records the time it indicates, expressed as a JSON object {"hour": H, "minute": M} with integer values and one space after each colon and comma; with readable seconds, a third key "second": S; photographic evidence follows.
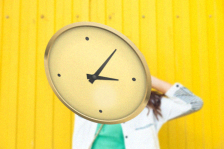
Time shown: {"hour": 3, "minute": 7}
